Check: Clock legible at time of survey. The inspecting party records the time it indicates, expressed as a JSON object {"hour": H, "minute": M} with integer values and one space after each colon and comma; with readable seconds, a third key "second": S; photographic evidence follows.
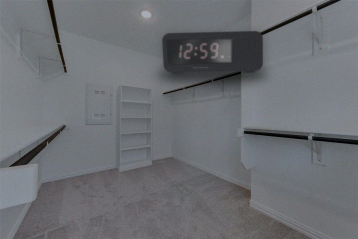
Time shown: {"hour": 12, "minute": 59}
